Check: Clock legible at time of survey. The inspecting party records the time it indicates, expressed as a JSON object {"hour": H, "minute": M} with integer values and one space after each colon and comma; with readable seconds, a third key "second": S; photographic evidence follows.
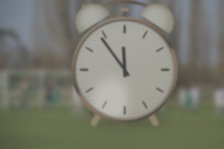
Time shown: {"hour": 11, "minute": 54}
